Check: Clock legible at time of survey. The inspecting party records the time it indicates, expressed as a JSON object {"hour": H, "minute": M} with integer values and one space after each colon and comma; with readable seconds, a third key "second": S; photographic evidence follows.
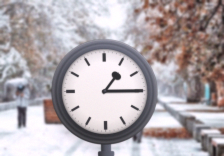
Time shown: {"hour": 1, "minute": 15}
